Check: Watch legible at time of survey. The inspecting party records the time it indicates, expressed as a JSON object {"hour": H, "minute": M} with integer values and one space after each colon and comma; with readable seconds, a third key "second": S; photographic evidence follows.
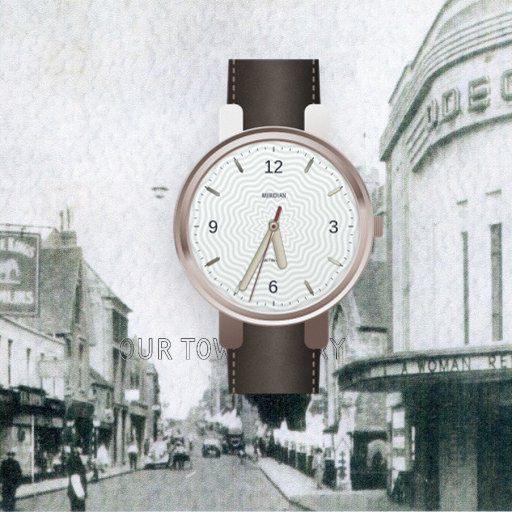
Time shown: {"hour": 5, "minute": 34, "second": 33}
